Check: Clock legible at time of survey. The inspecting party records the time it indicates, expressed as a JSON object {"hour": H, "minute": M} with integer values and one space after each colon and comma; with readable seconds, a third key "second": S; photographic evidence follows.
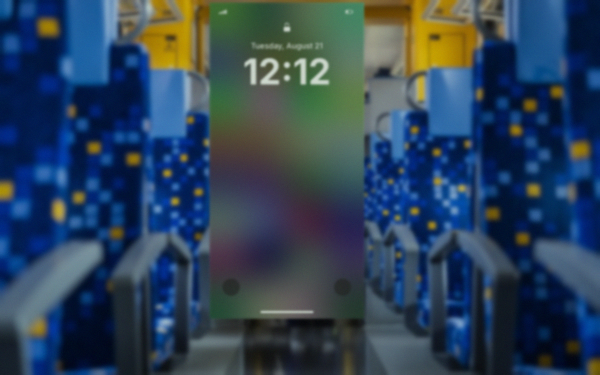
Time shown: {"hour": 12, "minute": 12}
